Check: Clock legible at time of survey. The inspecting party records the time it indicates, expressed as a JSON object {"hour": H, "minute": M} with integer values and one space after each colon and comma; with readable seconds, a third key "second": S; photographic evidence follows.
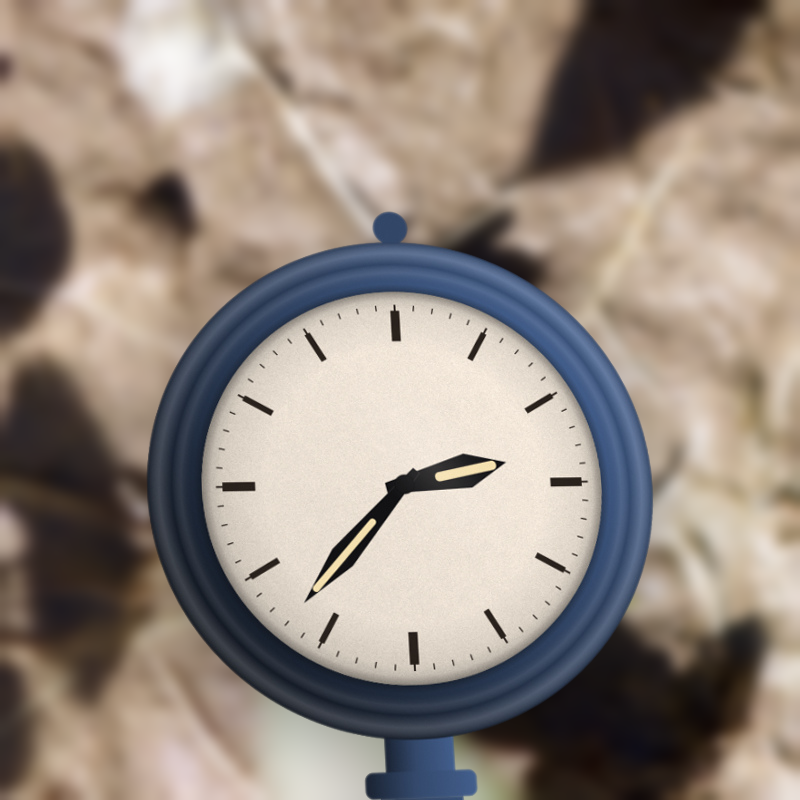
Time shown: {"hour": 2, "minute": 37}
